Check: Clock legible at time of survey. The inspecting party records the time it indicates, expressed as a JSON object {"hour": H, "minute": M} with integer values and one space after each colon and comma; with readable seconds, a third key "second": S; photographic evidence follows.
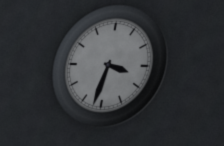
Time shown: {"hour": 3, "minute": 32}
